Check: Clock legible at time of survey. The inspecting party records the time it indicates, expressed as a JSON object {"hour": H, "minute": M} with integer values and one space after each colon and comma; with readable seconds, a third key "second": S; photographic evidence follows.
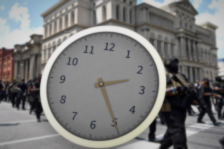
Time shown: {"hour": 2, "minute": 25}
